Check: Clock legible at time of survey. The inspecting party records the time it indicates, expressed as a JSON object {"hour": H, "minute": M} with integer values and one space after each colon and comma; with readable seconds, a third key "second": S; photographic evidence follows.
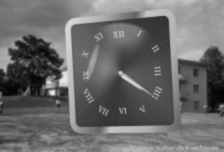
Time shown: {"hour": 4, "minute": 21}
